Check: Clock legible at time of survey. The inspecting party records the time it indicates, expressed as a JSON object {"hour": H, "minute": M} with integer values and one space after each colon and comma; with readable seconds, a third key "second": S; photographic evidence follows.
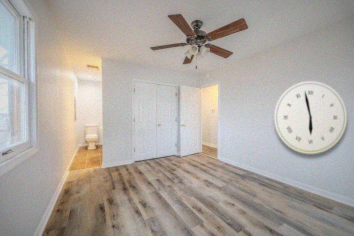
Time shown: {"hour": 5, "minute": 58}
